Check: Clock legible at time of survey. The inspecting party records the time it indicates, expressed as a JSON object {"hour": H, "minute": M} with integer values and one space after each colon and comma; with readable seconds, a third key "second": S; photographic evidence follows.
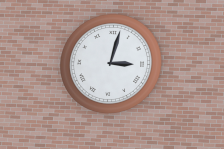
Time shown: {"hour": 3, "minute": 2}
